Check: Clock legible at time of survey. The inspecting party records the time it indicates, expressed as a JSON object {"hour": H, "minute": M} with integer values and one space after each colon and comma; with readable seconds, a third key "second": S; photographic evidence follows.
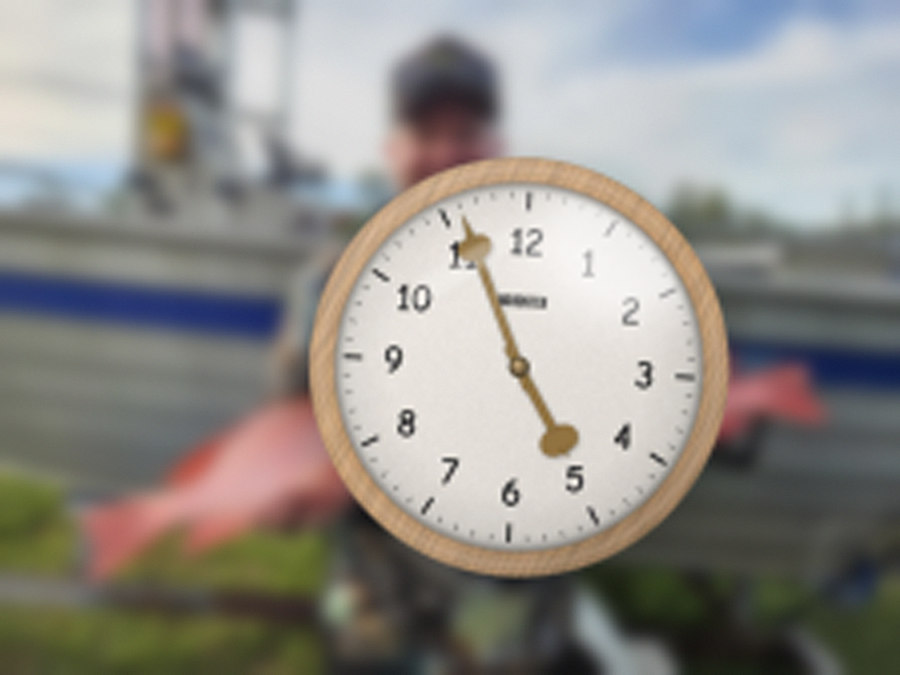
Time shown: {"hour": 4, "minute": 56}
